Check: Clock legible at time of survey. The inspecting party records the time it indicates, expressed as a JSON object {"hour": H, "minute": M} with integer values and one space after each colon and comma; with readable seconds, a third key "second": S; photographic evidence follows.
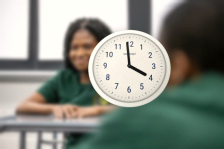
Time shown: {"hour": 3, "minute": 59}
